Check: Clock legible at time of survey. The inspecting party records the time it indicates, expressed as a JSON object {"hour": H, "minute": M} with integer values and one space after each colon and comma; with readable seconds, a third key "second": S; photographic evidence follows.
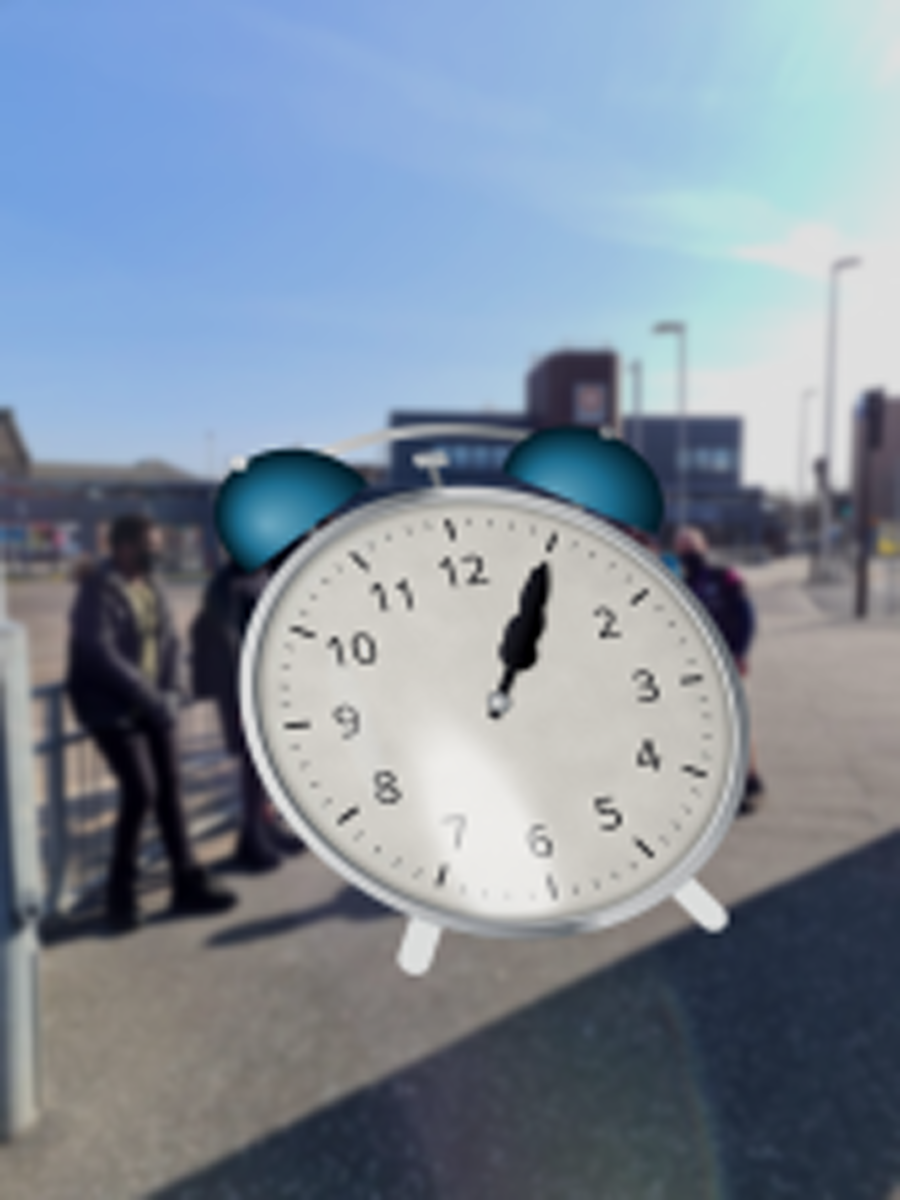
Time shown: {"hour": 1, "minute": 5}
